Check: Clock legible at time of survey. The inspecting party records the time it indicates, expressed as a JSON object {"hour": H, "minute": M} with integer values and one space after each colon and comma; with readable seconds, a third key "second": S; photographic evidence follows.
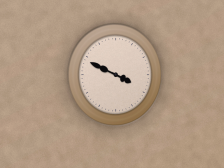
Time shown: {"hour": 3, "minute": 49}
